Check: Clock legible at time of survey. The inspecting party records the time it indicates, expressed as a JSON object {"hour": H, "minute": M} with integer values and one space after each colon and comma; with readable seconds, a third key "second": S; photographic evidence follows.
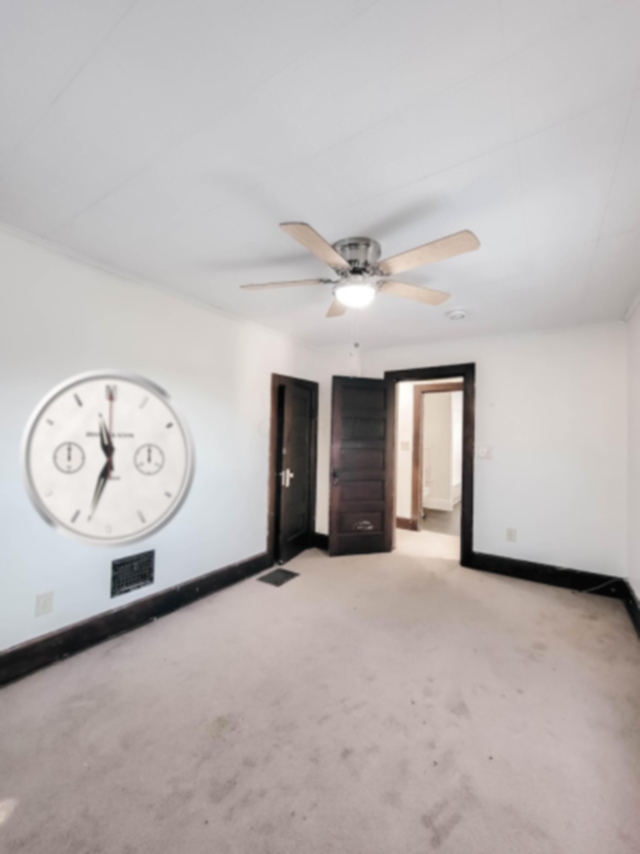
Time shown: {"hour": 11, "minute": 33}
